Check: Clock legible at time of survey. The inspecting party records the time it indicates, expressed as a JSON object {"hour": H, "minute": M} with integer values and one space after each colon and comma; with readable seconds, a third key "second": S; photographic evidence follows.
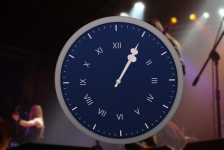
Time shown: {"hour": 1, "minute": 5}
